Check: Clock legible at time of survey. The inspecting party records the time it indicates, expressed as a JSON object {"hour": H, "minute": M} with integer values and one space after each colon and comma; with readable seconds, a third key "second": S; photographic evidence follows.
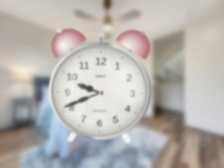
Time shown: {"hour": 9, "minute": 41}
